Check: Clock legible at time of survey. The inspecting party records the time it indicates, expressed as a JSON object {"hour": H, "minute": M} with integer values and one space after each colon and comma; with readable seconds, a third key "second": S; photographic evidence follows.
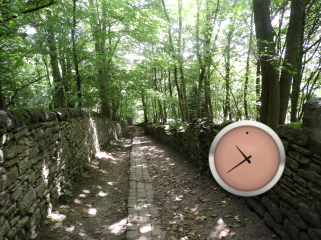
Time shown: {"hour": 10, "minute": 39}
